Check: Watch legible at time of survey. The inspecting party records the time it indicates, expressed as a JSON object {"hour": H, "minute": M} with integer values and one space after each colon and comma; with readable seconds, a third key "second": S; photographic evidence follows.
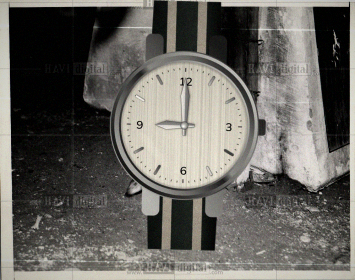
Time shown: {"hour": 9, "minute": 0}
